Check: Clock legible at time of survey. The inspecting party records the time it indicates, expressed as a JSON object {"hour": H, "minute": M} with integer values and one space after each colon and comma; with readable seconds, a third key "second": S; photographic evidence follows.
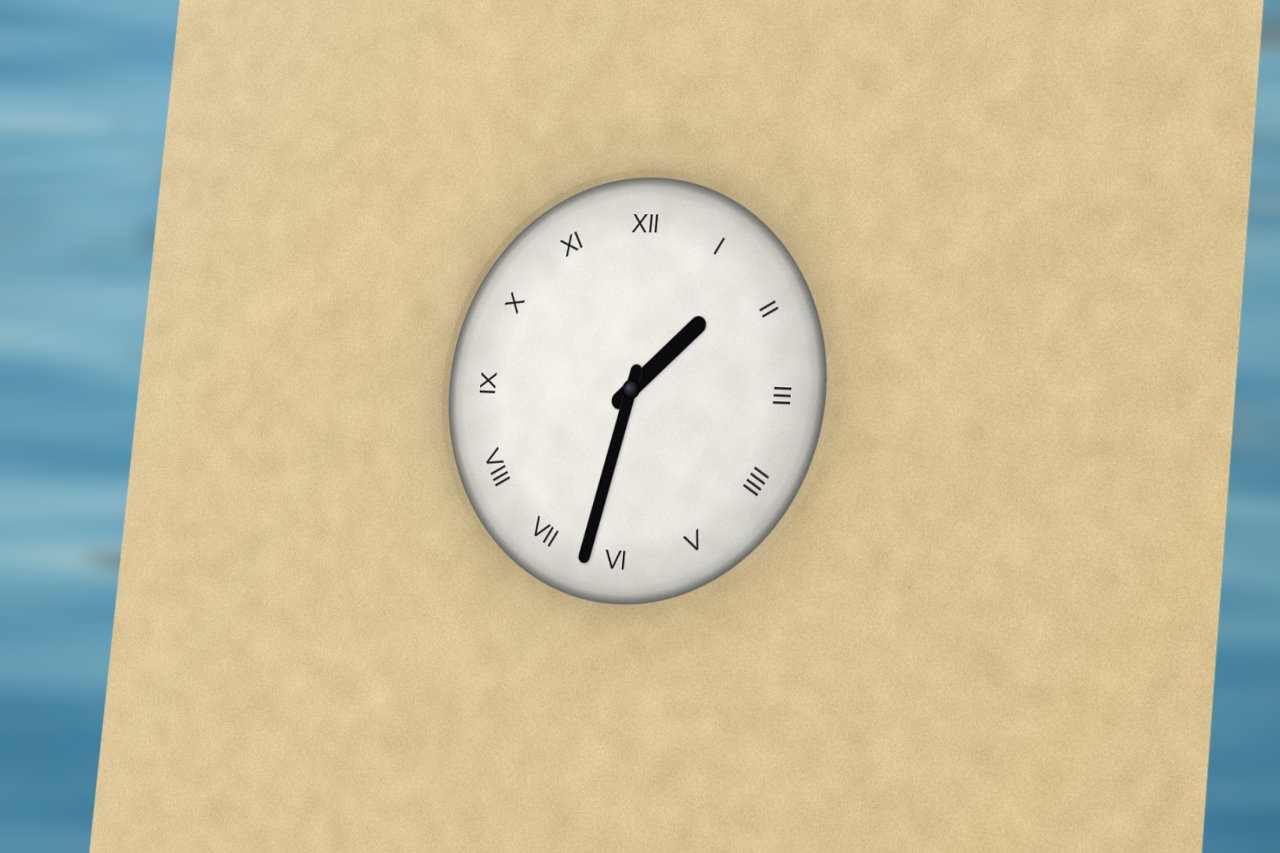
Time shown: {"hour": 1, "minute": 32}
